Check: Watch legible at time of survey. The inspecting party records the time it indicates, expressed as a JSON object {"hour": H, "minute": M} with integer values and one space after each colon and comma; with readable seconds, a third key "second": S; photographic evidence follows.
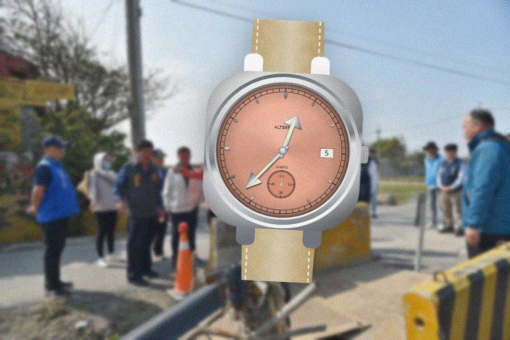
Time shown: {"hour": 12, "minute": 37}
